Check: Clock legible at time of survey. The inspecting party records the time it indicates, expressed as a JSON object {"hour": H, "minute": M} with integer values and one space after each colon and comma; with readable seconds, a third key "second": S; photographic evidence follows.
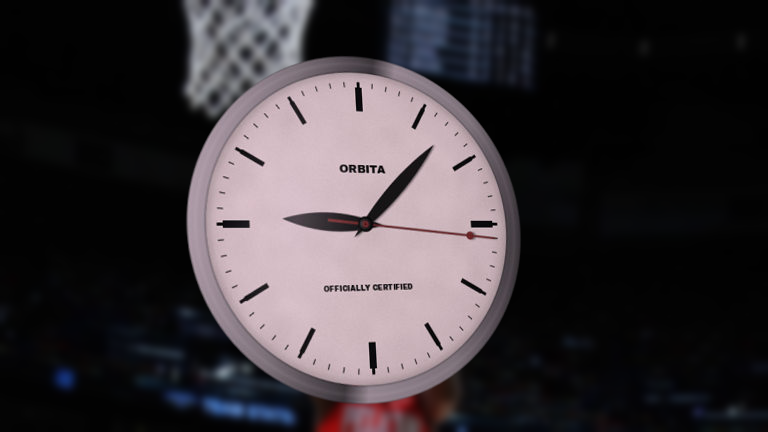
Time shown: {"hour": 9, "minute": 7, "second": 16}
